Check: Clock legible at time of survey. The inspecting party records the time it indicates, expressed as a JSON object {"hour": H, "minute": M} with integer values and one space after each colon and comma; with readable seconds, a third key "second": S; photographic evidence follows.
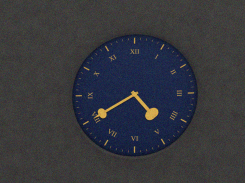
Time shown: {"hour": 4, "minute": 40}
